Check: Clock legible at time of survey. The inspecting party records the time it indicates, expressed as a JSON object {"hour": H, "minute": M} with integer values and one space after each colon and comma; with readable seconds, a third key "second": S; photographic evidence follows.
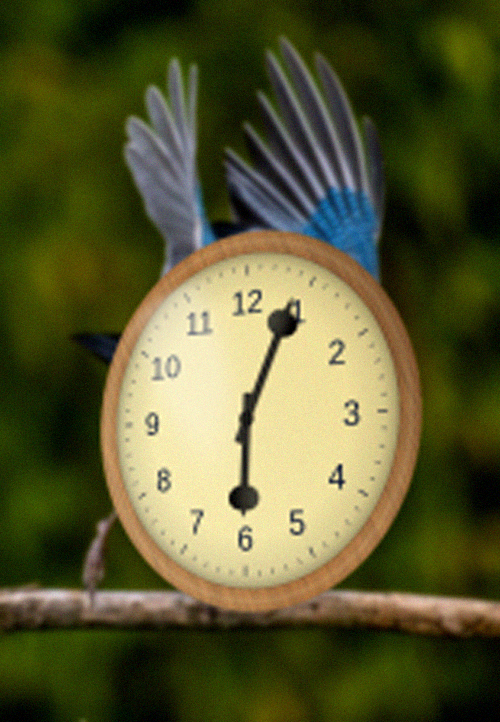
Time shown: {"hour": 6, "minute": 4}
